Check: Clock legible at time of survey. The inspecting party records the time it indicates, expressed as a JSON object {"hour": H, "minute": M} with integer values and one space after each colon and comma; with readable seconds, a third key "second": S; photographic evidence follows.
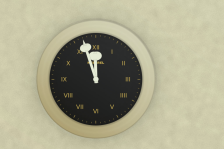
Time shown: {"hour": 11, "minute": 57}
